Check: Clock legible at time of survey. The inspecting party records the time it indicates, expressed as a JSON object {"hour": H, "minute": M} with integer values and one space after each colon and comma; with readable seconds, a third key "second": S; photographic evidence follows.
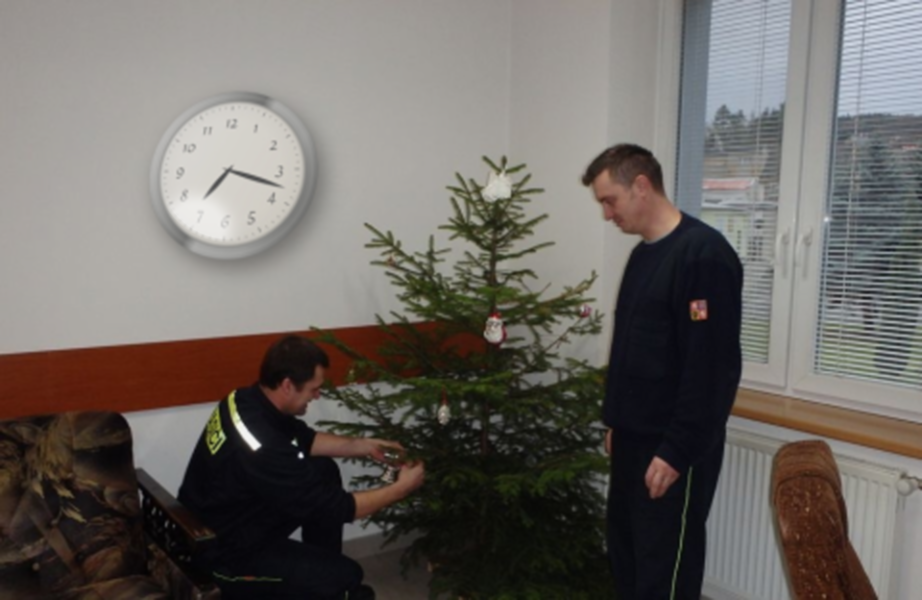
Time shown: {"hour": 7, "minute": 18}
